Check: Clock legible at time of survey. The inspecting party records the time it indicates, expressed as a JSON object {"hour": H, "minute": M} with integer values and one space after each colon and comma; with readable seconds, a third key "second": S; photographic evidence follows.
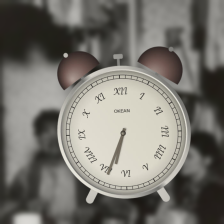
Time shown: {"hour": 6, "minute": 34}
